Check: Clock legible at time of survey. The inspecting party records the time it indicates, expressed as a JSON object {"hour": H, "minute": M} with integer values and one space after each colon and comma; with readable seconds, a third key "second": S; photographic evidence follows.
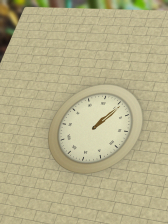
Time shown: {"hour": 1, "minute": 6}
